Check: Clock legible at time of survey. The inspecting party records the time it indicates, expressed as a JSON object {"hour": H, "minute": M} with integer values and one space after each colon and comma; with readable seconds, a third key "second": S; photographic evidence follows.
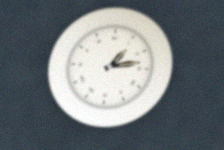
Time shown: {"hour": 1, "minute": 13}
